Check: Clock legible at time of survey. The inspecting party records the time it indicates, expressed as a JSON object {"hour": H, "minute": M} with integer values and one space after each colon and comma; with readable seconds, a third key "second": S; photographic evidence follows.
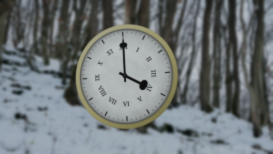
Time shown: {"hour": 4, "minute": 0}
